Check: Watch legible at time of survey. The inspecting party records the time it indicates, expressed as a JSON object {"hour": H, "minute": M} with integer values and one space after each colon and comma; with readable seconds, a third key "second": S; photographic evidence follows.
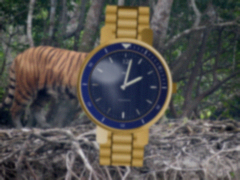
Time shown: {"hour": 2, "minute": 2}
